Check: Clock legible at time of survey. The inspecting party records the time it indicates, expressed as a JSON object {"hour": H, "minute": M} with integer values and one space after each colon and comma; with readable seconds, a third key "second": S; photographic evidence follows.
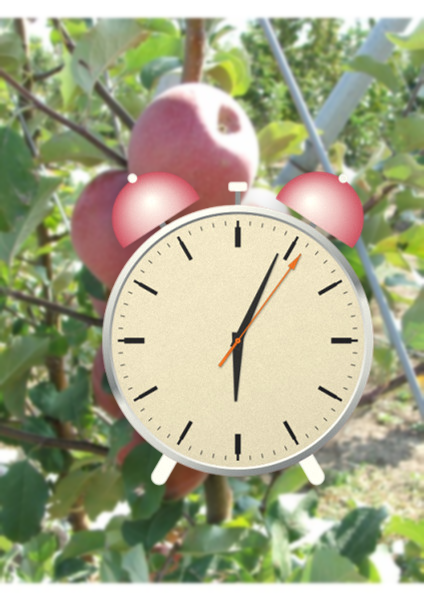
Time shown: {"hour": 6, "minute": 4, "second": 6}
